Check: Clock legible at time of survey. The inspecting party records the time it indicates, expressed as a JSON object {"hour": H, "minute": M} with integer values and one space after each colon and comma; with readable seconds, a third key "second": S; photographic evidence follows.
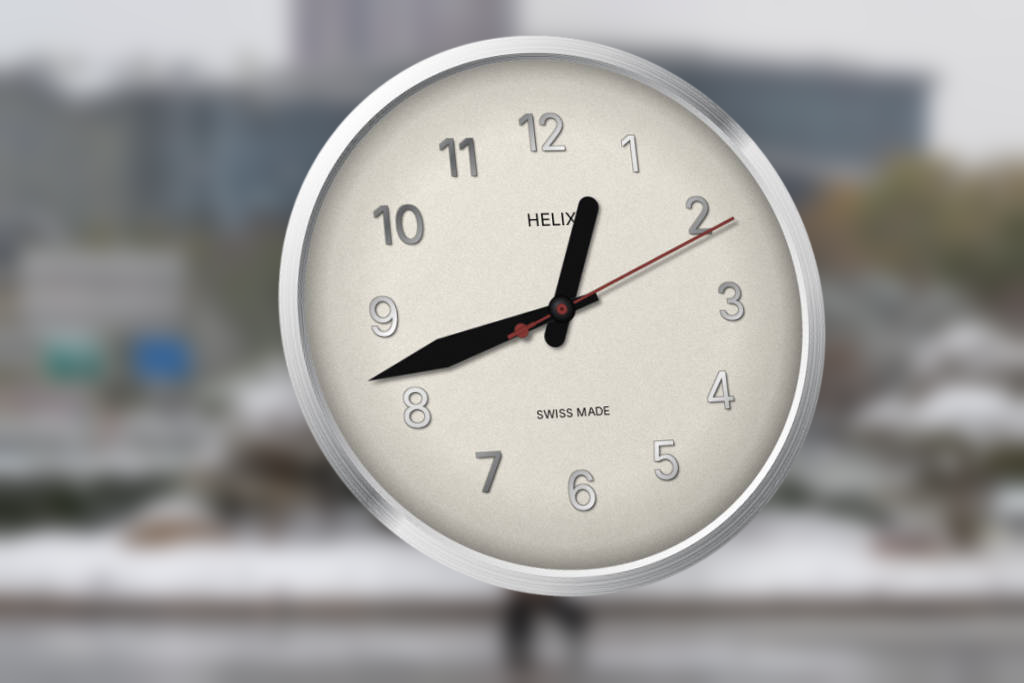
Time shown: {"hour": 12, "minute": 42, "second": 11}
